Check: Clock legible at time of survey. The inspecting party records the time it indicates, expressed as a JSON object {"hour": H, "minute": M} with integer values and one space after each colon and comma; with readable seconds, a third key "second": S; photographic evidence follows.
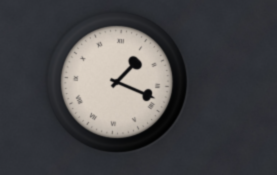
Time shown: {"hour": 1, "minute": 18}
